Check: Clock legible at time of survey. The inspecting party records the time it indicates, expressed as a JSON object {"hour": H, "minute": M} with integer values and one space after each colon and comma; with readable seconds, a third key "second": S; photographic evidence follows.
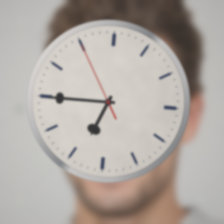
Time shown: {"hour": 6, "minute": 44, "second": 55}
